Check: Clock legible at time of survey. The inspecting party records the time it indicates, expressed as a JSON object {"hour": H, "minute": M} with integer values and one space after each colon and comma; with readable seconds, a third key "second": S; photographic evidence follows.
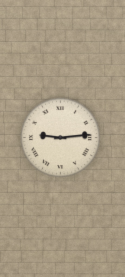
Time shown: {"hour": 9, "minute": 14}
